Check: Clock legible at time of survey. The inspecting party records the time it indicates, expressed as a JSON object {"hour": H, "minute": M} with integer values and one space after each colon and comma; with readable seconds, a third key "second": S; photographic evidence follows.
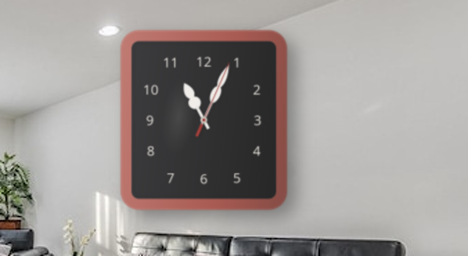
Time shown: {"hour": 11, "minute": 4, "second": 4}
